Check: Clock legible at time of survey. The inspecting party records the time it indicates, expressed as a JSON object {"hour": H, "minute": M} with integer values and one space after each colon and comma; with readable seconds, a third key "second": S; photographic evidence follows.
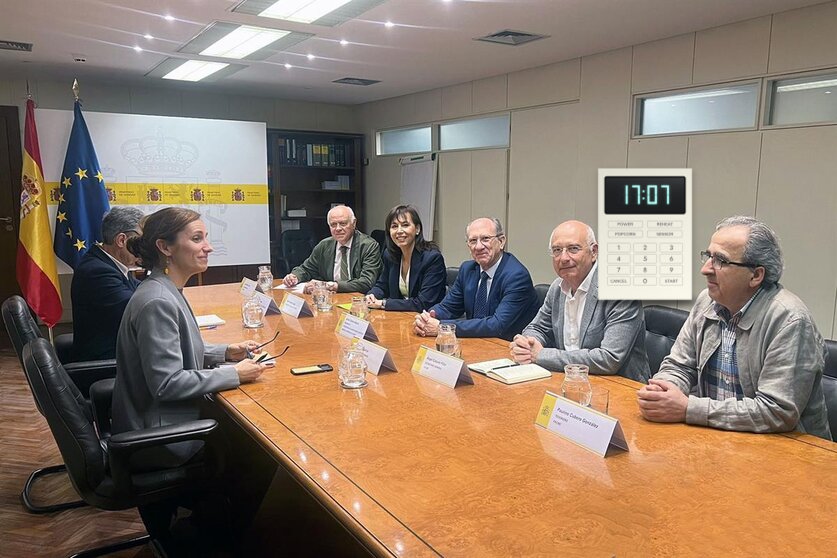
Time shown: {"hour": 17, "minute": 7}
